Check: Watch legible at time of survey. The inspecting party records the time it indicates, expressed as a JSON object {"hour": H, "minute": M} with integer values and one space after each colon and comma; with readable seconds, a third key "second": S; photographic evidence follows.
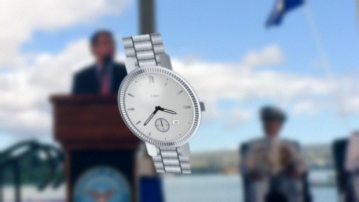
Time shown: {"hour": 3, "minute": 38}
